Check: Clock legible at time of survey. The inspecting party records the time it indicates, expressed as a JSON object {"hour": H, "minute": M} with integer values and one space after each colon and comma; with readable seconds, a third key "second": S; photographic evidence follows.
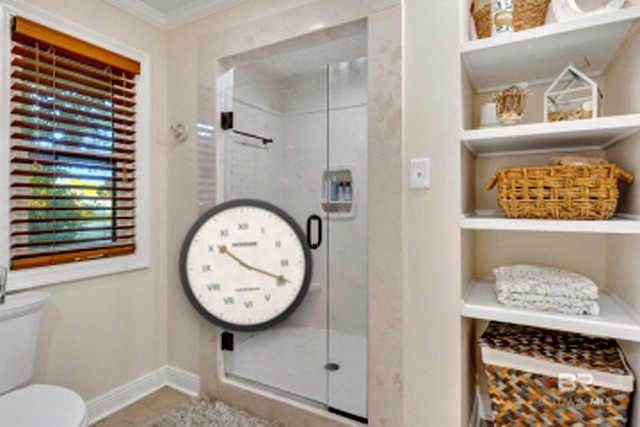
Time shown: {"hour": 10, "minute": 19}
